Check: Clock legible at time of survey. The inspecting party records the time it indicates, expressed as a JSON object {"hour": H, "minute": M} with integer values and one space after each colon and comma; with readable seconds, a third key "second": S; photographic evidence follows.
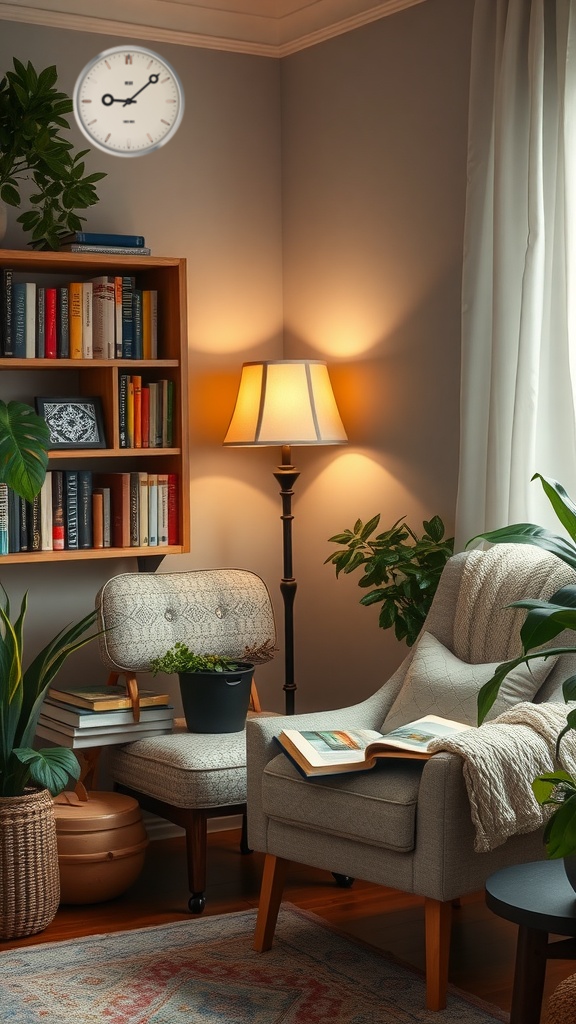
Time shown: {"hour": 9, "minute": 8}
